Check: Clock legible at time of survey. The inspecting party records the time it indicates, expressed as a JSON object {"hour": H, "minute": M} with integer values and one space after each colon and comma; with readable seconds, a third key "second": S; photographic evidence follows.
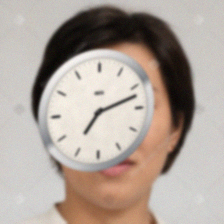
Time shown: {"hour": 7, "minute": 12}
